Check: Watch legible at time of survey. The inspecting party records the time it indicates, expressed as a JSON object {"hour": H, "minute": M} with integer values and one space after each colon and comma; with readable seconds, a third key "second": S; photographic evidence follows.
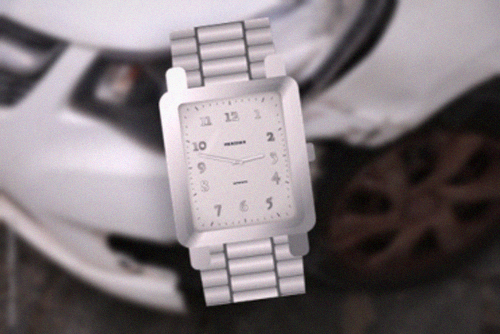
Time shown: {"hour": 2, "minute": 48}
